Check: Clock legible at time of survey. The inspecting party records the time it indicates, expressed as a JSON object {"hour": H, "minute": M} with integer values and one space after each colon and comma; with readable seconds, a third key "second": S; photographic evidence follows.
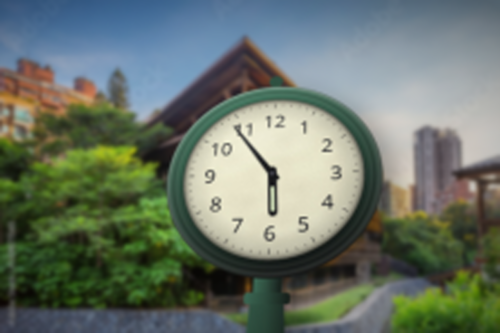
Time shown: {"hour": 5, "minute": 54}
